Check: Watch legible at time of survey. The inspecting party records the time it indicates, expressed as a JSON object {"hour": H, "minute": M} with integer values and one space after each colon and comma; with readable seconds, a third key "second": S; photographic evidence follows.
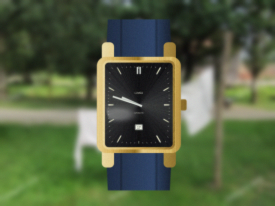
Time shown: {"hour": 9, "minute": 48}
